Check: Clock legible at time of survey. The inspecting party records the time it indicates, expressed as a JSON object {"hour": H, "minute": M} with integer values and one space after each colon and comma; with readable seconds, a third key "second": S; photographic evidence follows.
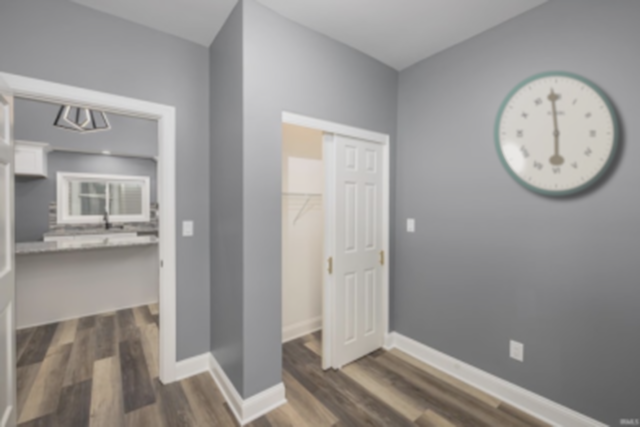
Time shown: {"hour": 5, "minute": 59}
